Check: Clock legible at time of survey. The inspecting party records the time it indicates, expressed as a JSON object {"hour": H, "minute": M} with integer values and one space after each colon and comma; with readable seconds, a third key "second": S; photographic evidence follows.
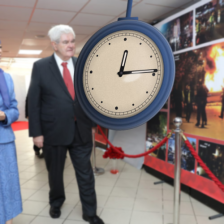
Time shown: {"hour": 12, "minute": 14}
